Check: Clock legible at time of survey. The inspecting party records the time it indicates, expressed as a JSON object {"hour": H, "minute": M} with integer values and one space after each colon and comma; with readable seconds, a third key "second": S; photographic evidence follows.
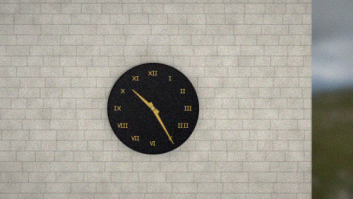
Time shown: {"hour": 10, "minute": 25}
